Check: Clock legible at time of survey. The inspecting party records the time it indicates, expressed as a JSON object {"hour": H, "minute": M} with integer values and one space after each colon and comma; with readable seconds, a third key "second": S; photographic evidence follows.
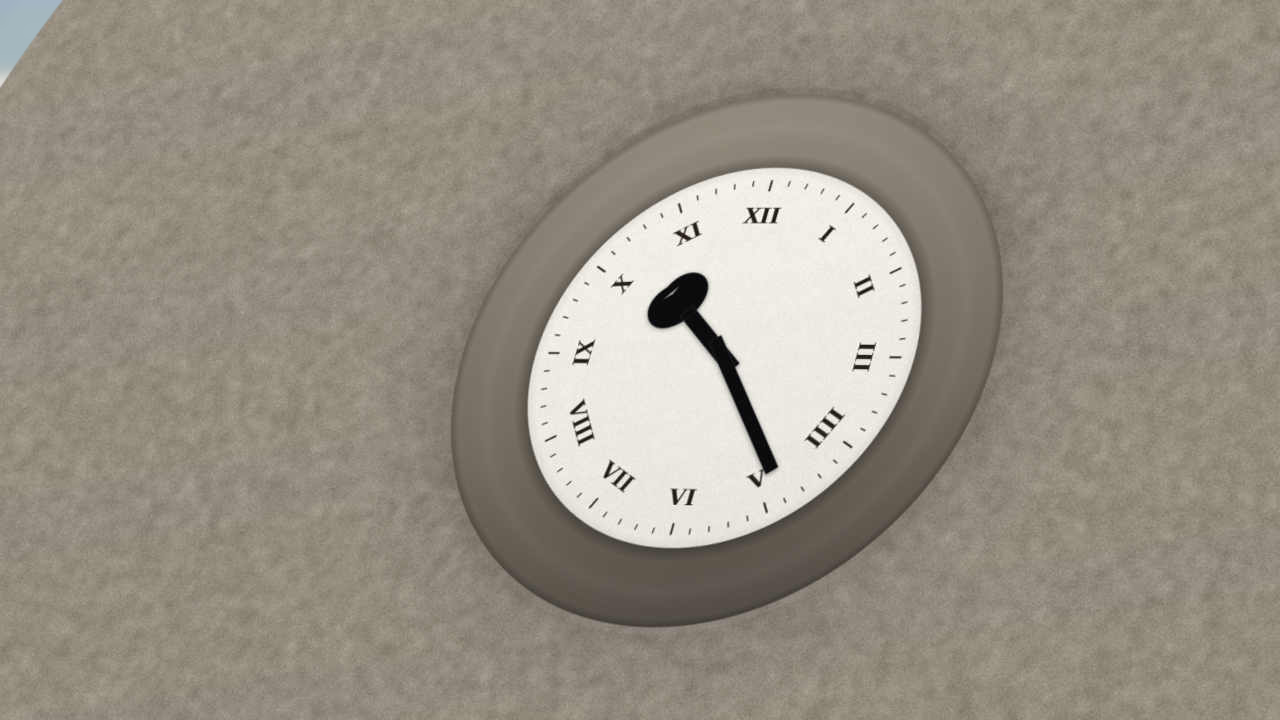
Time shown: {"hour": 10, "minute": 24}
